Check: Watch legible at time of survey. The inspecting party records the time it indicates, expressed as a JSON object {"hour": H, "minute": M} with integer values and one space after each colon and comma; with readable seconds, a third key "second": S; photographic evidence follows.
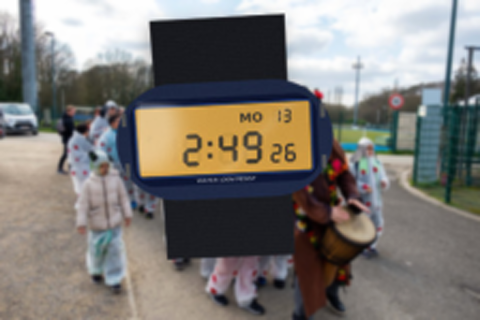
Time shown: {"hour": 2, "minute": 49, "second": 26}
